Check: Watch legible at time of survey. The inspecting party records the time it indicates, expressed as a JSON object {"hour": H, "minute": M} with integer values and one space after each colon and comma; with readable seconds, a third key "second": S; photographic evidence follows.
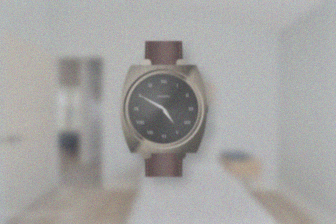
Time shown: {"hour": 4, "minute": 50}
